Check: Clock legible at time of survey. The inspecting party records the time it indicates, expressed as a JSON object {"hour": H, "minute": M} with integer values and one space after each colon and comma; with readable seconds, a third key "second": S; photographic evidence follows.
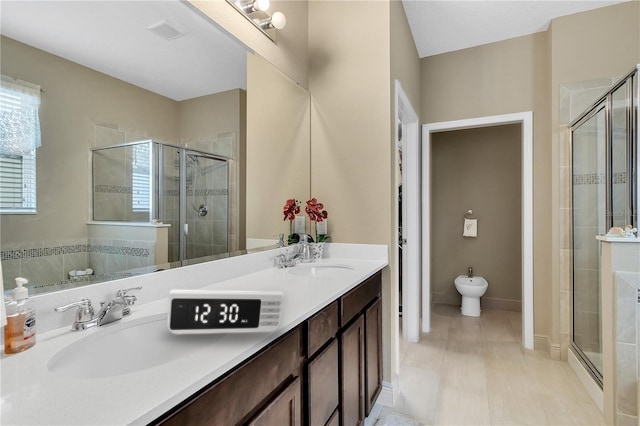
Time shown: {"hour": 12, "minute": 30}
